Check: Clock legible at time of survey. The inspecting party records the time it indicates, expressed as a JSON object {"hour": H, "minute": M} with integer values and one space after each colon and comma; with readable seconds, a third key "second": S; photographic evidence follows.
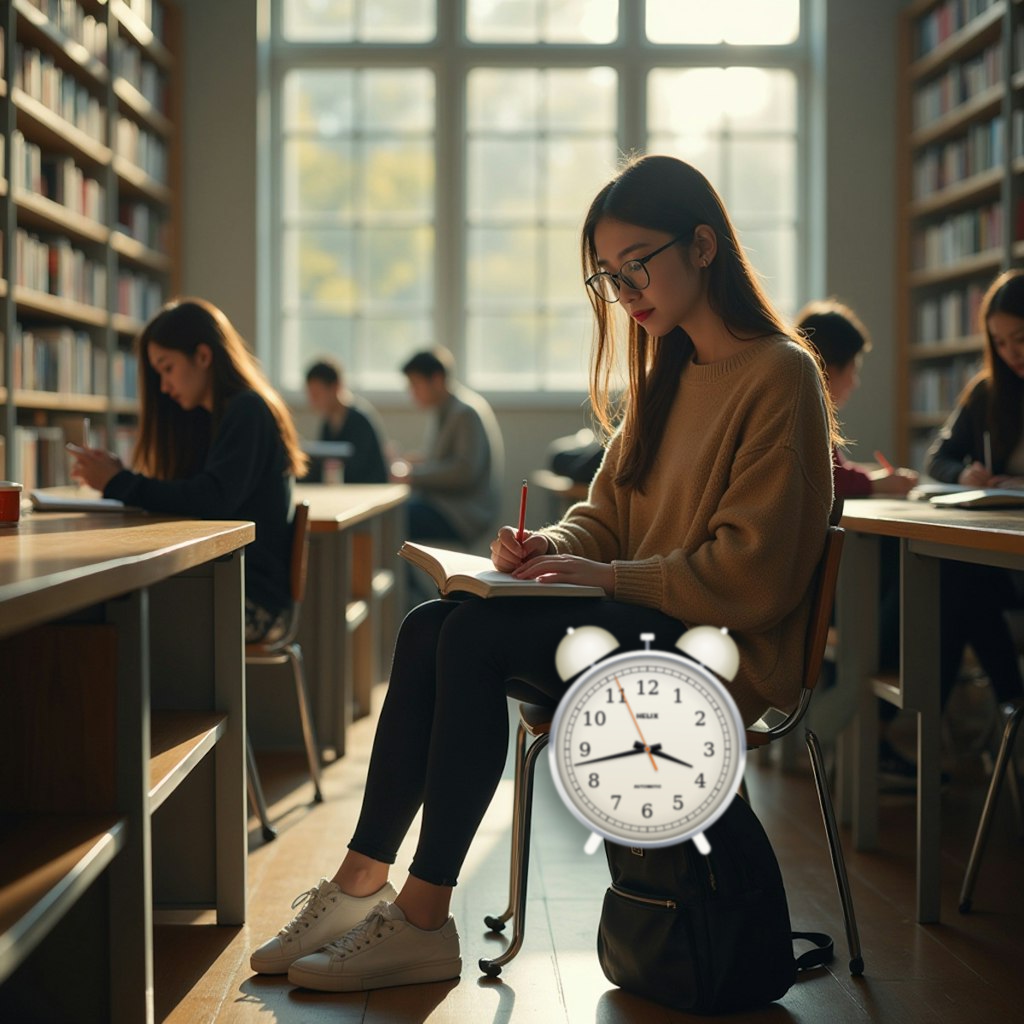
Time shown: {"hour": 3, "minute": 42, "second": 56}
